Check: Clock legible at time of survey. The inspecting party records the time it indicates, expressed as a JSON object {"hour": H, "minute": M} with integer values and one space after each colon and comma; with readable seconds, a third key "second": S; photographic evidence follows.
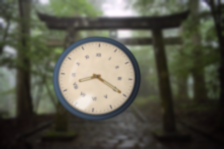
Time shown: {"hour": 8, "minute": 20}
